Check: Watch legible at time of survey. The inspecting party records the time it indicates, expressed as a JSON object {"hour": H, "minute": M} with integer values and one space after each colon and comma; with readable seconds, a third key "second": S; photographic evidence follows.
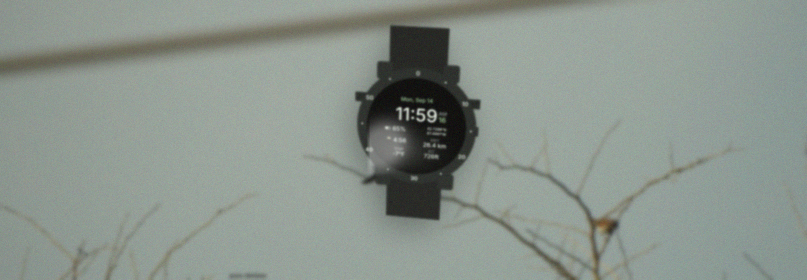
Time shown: {"hour": 11, "minute": 59}
